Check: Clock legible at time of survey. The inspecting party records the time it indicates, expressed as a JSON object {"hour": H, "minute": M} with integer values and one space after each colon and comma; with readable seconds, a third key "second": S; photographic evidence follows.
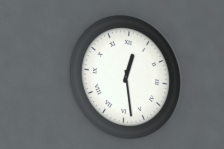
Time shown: {"hour": 12, "minute": 28}
